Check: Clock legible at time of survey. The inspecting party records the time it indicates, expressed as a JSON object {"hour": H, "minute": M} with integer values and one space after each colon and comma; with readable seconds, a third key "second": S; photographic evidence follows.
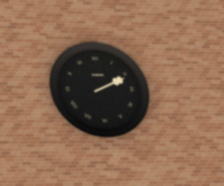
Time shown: {"hour": 2, "minute": 11}
